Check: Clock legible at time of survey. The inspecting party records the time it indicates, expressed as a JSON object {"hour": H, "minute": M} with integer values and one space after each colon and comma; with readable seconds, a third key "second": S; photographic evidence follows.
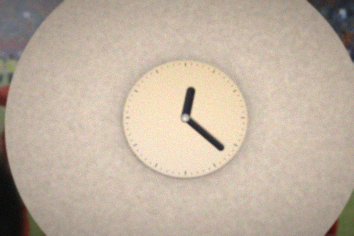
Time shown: {"hour": 12, "minute": 22}
